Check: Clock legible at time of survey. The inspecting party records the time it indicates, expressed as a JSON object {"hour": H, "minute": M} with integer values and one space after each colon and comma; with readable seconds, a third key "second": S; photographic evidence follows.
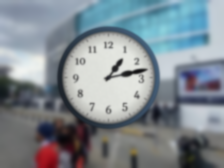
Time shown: {"hour": 1, "minute": 13}
